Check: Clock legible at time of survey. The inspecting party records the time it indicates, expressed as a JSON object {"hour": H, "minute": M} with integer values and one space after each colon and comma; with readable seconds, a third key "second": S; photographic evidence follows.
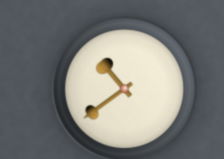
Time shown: {"hour": 10, "minute": 39}
